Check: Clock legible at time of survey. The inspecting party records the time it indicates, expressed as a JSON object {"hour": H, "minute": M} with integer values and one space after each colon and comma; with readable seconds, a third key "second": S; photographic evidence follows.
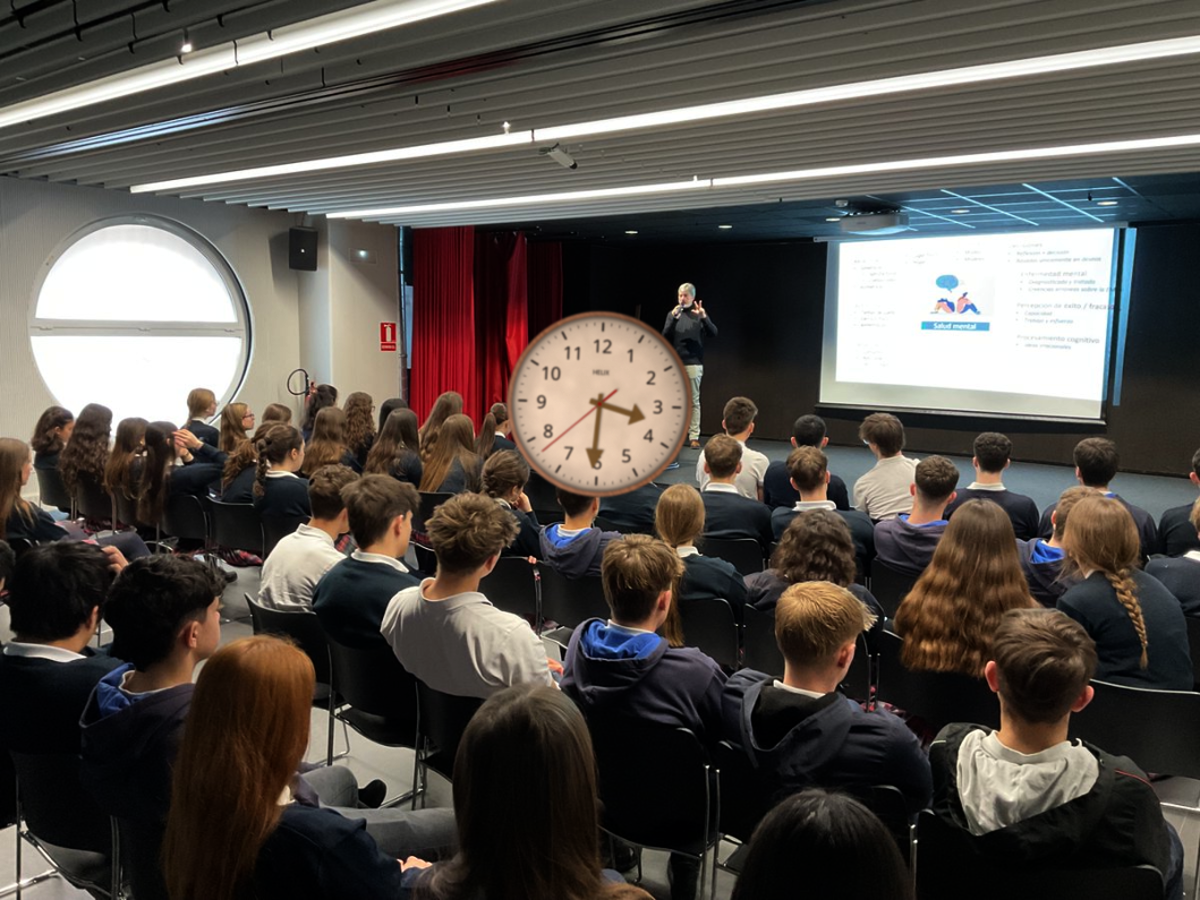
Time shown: {"hour": 3, "minute": 30, "second": 38}
